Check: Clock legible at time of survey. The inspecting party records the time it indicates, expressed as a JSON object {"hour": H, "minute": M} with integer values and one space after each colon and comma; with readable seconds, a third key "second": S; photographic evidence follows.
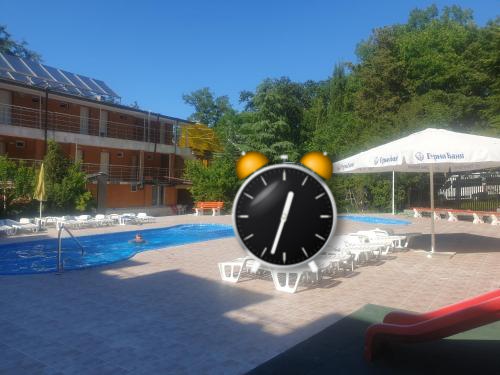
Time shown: {"hour": 12, "minute": 33}
